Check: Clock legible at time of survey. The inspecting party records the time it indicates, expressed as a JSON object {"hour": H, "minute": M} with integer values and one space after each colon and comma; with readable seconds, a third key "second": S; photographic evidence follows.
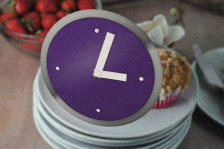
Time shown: {"hour": 3, "minute": 3}
